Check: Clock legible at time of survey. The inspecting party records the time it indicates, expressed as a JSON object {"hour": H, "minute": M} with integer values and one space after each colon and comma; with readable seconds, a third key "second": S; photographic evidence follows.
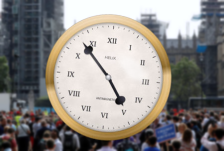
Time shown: {"hour": 4, "minute": 53}
